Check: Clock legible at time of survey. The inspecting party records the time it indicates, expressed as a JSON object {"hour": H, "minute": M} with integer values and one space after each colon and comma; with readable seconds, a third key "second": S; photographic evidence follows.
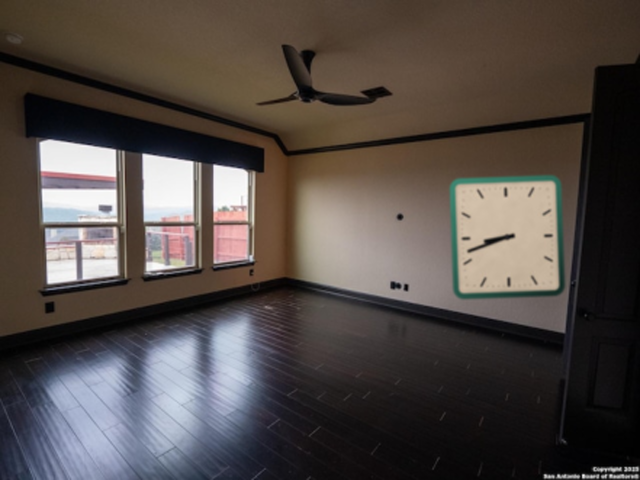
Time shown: {"hour": 8, "minute": 42}
